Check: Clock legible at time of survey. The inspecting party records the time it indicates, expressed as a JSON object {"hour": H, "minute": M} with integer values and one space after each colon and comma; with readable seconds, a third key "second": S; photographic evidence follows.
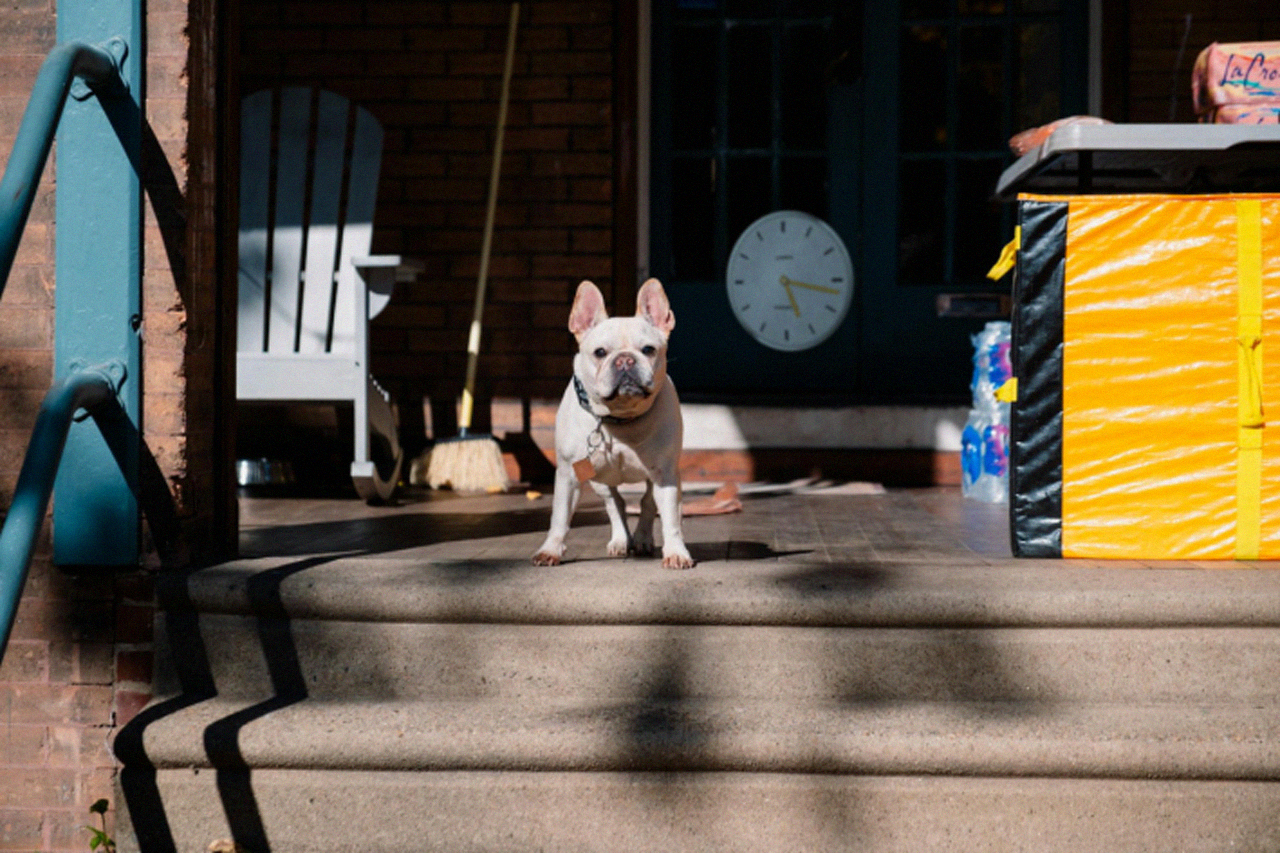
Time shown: {"hour": 5, "minute": 17}
